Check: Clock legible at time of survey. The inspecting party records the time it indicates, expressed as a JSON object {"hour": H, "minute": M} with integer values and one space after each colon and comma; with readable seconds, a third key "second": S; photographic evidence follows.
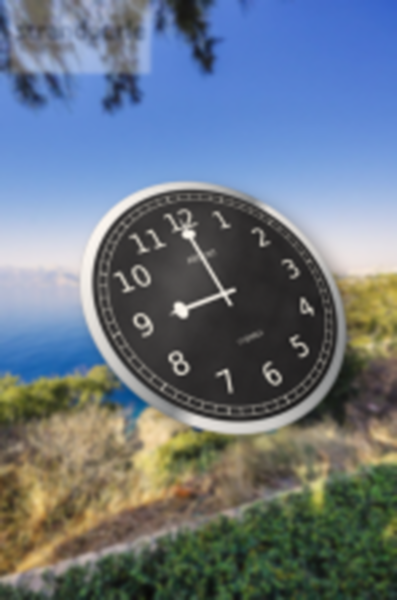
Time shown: {"hour": 9, "minute": 0}
